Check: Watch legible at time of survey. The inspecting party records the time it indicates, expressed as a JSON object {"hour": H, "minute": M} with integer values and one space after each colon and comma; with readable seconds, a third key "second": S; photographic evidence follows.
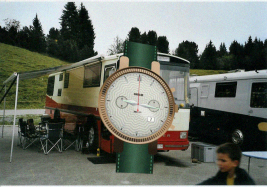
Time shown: {"hour": 9, "minute": 16}
